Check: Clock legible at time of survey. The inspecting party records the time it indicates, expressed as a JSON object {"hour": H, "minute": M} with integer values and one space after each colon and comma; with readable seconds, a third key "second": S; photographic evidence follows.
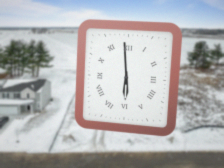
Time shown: {"hour": 5, "minute": 59}
